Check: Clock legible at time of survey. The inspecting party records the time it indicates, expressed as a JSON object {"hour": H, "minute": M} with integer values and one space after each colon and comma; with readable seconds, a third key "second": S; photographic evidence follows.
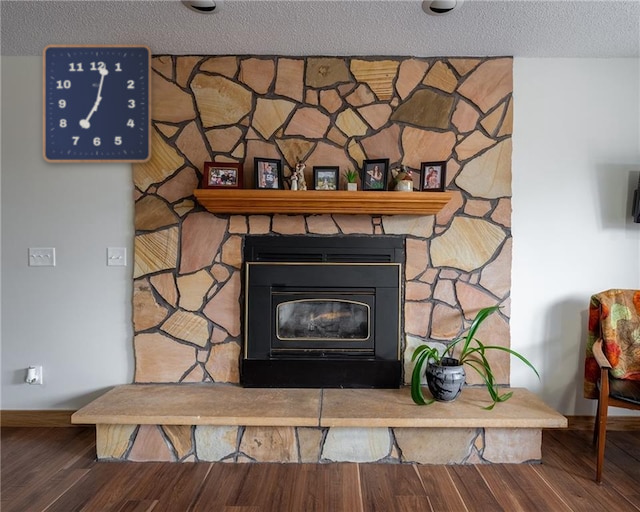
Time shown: {"hour": 7, "minute": 2}
